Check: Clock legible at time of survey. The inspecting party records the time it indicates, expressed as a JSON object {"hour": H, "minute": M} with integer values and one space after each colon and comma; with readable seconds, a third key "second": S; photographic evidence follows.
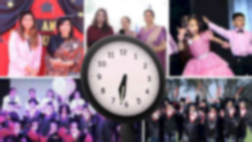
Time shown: {"hour": 6, "minute": 32}
